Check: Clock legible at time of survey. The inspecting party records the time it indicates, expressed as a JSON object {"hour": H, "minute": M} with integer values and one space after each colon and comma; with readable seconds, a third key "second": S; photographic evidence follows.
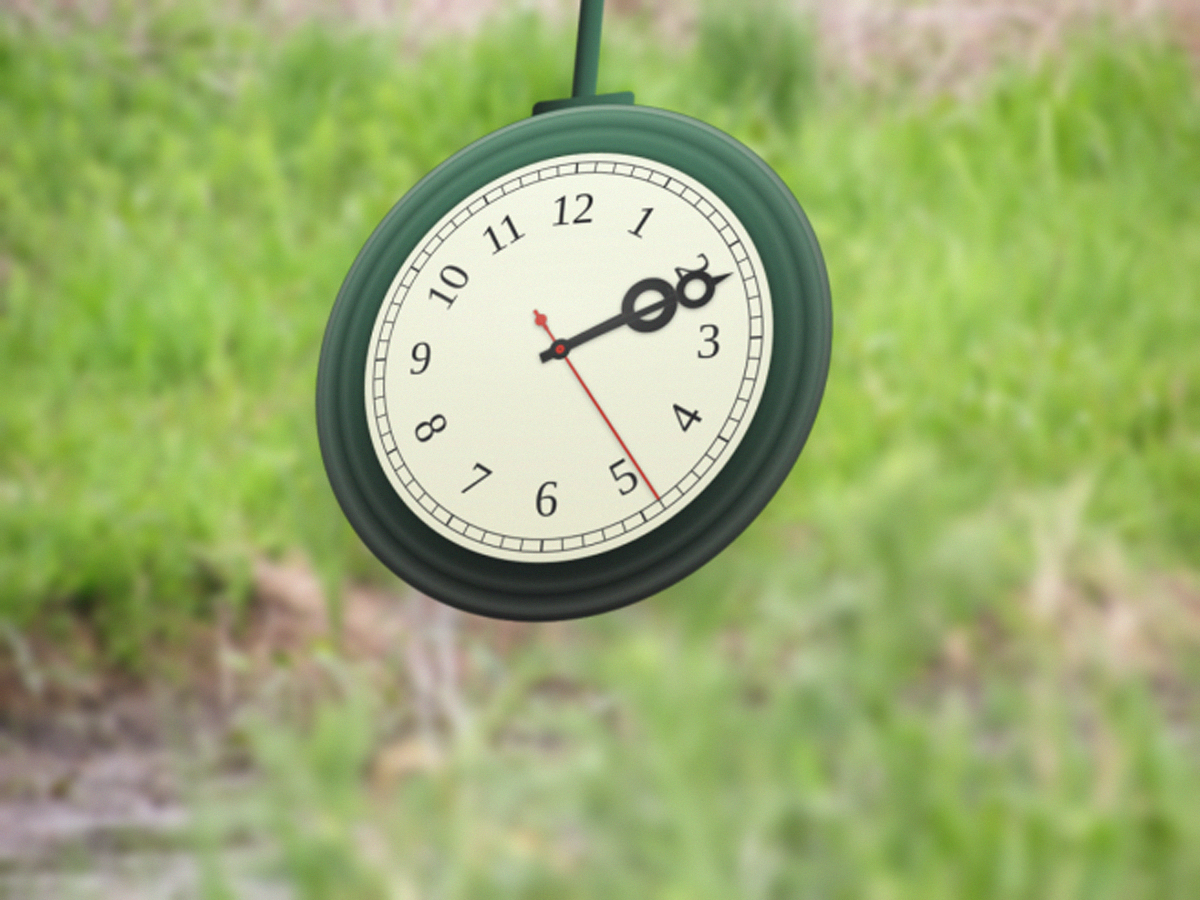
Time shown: {"hour": 2, "minute": 11, "second": 24}
